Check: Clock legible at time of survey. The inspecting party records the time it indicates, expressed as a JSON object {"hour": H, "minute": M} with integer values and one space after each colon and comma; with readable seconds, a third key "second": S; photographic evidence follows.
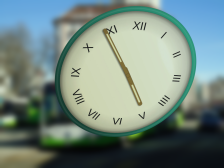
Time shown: {"hour": 4, "minute": 54}
